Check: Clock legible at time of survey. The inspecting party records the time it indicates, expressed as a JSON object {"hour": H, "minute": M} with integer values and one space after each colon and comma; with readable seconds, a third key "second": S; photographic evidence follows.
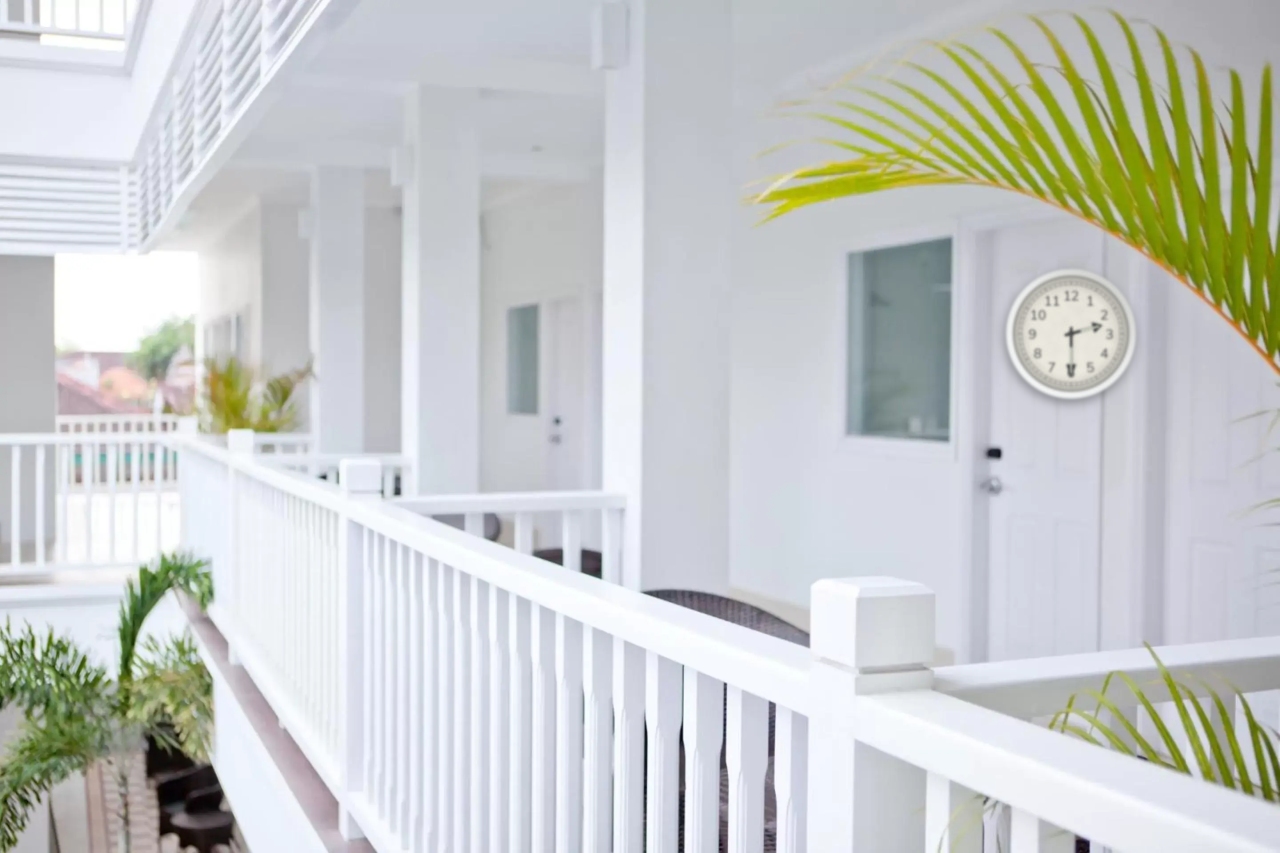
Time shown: {"hour": 2, "minute": 30}
